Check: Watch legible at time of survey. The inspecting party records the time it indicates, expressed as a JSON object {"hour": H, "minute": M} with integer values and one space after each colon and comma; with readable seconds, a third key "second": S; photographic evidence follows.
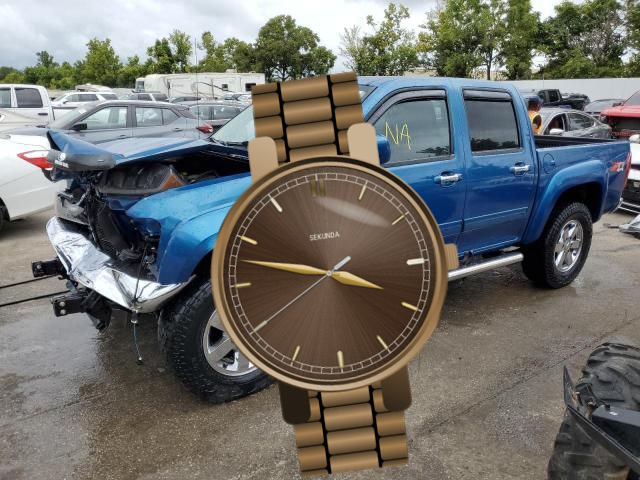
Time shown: {"hour": 3, "minute": 47, "second": 40}
